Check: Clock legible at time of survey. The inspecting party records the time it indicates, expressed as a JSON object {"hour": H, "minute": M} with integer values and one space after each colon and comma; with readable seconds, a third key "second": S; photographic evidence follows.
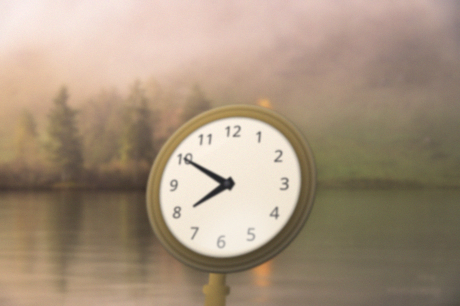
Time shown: {"hour": 7, "minute": 50}
